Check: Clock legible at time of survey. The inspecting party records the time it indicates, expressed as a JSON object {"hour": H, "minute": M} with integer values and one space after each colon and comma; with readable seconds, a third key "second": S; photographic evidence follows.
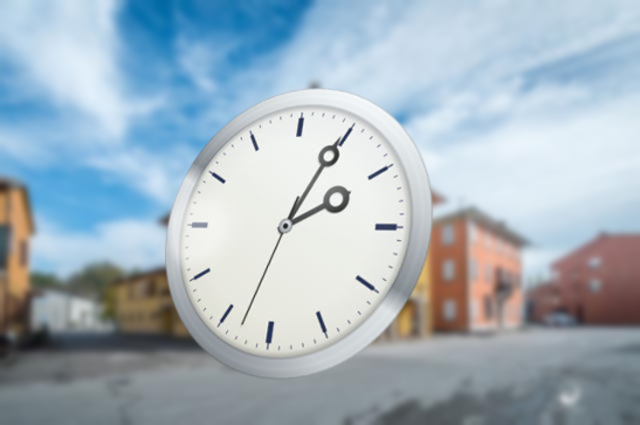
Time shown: {"hour": 2, "minute": 4, "second": 33}
